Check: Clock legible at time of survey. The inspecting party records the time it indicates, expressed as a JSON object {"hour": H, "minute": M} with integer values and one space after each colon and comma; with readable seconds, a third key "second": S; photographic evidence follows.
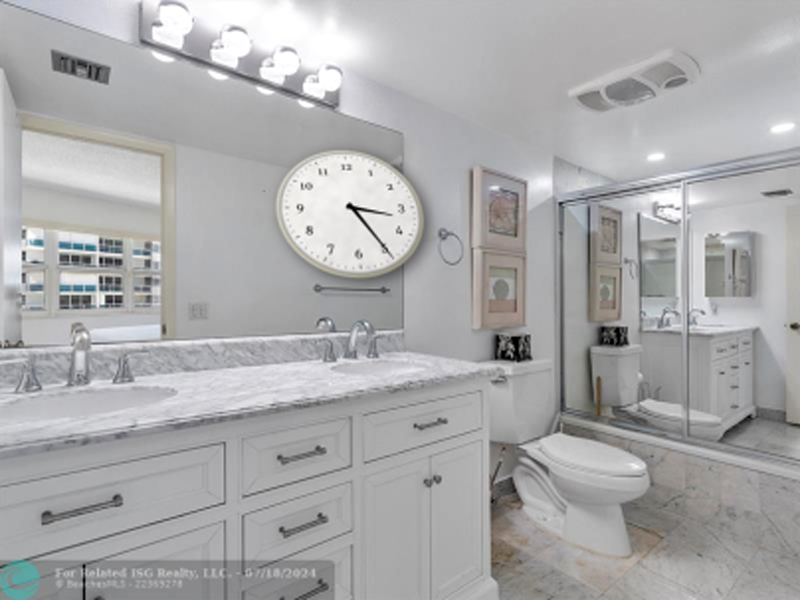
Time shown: {"hour": 3, "minute": 25}
